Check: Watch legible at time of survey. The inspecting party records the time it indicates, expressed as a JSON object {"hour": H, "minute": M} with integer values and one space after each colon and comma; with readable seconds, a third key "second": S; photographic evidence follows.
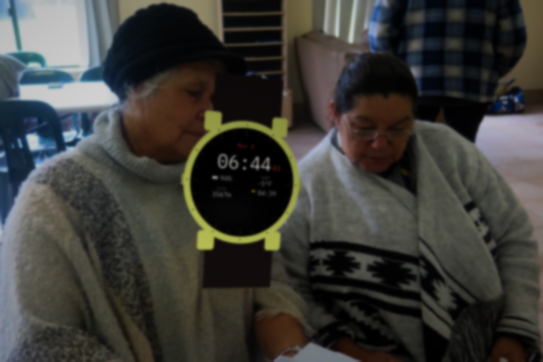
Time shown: {"hour": 6, "minute": 44}
